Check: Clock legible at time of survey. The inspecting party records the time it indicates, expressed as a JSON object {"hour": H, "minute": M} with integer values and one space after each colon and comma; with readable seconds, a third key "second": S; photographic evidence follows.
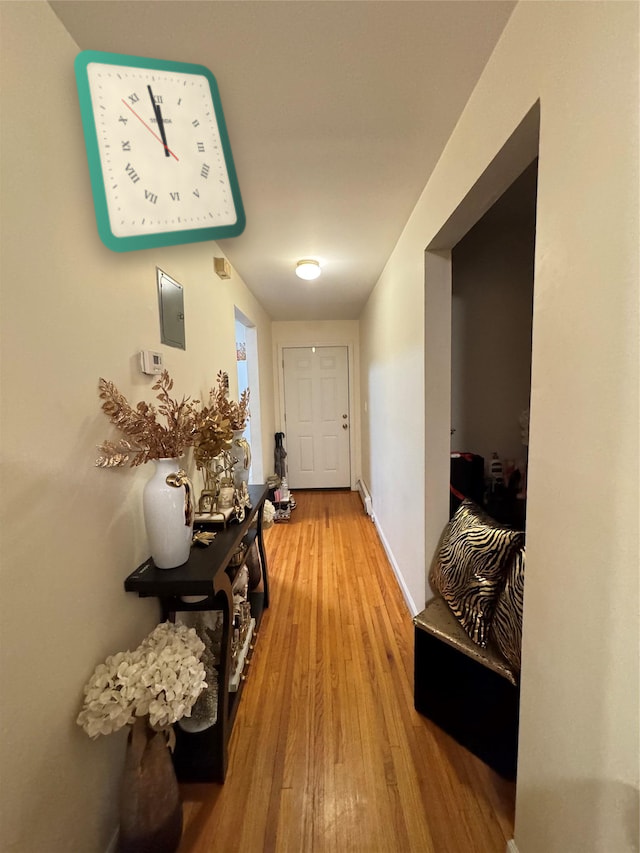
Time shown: {"hour": 11, "minute": 58, "second": 53}
